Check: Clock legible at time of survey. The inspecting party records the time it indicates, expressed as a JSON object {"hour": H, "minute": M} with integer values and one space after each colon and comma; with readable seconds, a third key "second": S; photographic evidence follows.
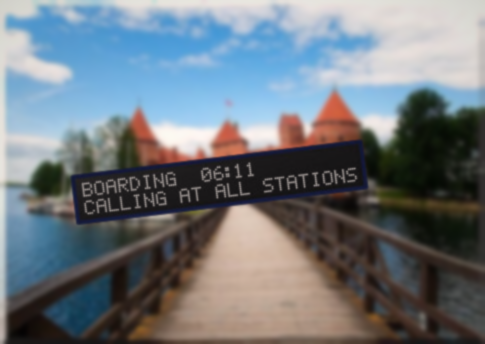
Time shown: {"hour": 6, "minute": 11}
